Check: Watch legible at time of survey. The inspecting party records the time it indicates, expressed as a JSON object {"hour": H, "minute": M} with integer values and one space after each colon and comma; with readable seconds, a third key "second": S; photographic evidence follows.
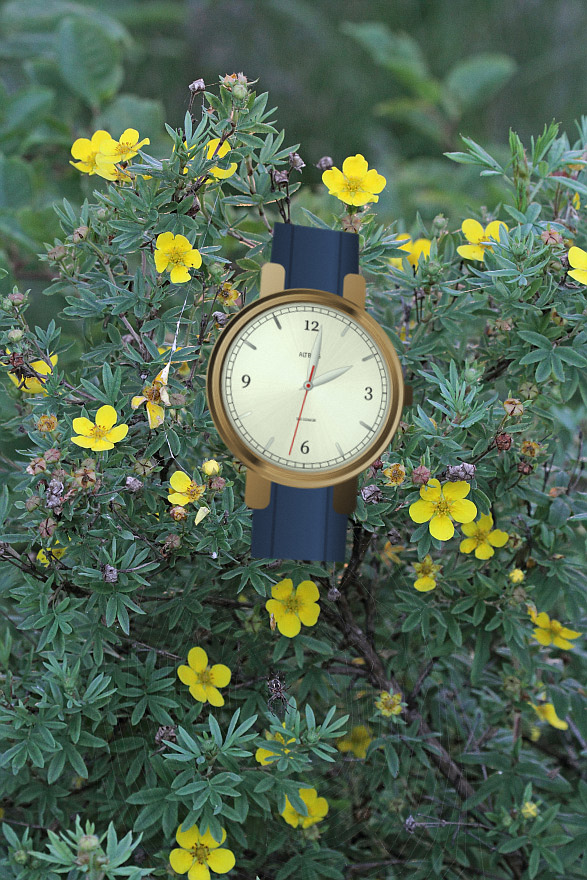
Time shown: {"hour": 2, "minute": 1, "second": 32}
